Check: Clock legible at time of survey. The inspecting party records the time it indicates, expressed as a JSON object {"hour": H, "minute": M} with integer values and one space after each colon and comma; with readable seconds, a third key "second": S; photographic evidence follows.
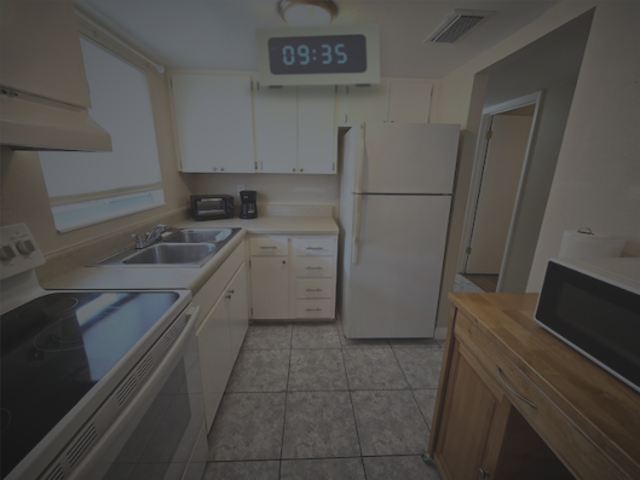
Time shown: {"hour": 9, "minute": 35}
